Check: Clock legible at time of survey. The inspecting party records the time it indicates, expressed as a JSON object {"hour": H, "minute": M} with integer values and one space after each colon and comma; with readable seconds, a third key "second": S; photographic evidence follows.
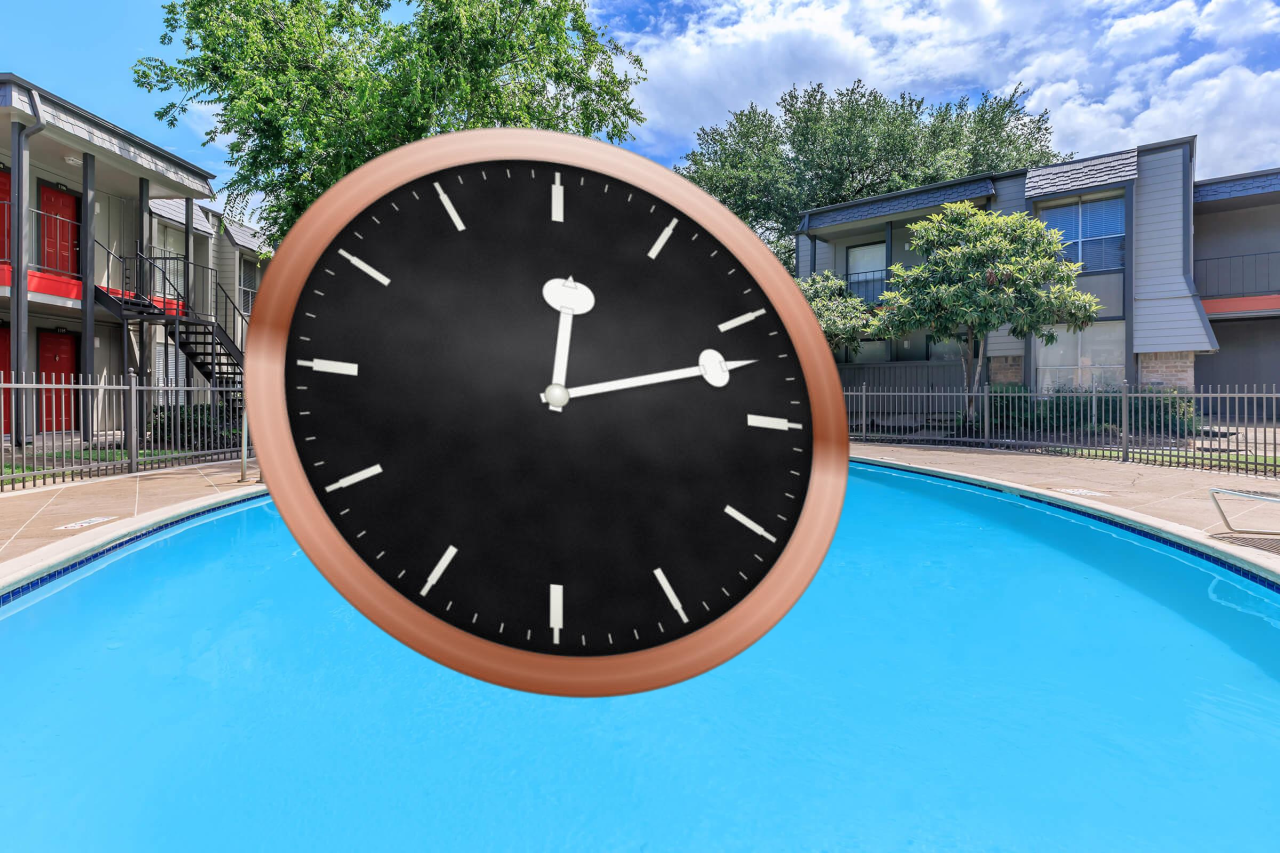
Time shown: {"hour": 12, "minute": 12}
